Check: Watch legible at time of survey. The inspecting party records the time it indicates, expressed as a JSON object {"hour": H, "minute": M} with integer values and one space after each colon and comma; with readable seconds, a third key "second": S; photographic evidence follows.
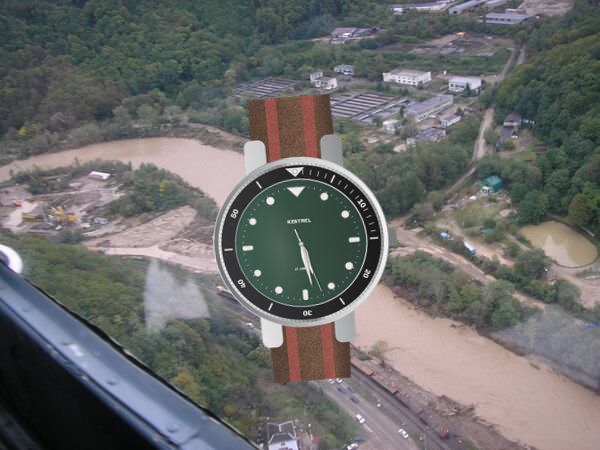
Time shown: {"hour": 5, "minute": 28, "second": 27}
